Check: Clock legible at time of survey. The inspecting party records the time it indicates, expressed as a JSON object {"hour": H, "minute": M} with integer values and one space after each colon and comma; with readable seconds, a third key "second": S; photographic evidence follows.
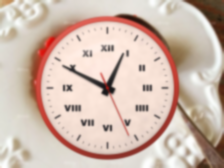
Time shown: {"hour": 12, "minute": 49, "second": 26}
